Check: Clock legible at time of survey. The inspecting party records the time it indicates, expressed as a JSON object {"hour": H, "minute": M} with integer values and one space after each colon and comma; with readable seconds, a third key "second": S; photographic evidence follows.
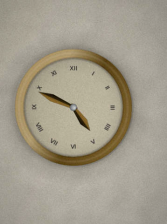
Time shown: {"hour": 4, "minute": 49}
